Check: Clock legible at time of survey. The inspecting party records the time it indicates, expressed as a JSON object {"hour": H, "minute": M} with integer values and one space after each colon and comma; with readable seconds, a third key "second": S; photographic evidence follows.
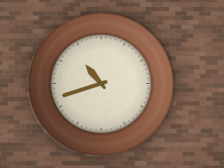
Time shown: {"hour": 10, "minute": 42}
